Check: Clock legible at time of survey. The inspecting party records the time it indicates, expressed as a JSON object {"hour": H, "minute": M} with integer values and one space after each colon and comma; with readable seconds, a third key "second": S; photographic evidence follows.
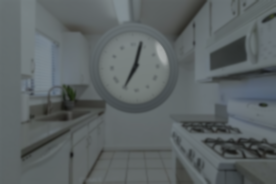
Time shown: {"hour": 7, "minute": 3}
